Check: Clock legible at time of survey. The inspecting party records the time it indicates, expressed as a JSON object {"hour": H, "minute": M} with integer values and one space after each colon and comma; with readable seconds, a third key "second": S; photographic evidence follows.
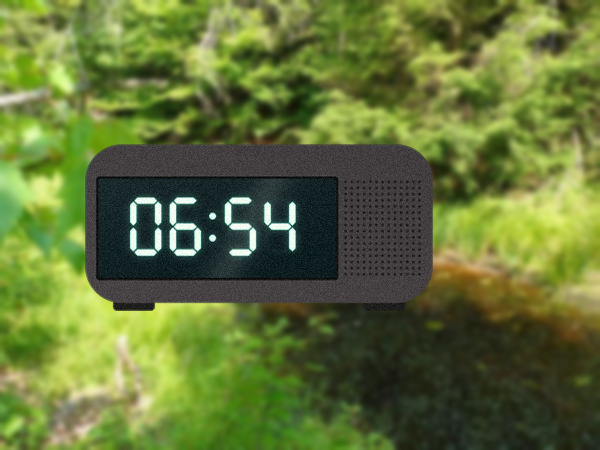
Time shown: {"hour": 6, "minute": 54}
